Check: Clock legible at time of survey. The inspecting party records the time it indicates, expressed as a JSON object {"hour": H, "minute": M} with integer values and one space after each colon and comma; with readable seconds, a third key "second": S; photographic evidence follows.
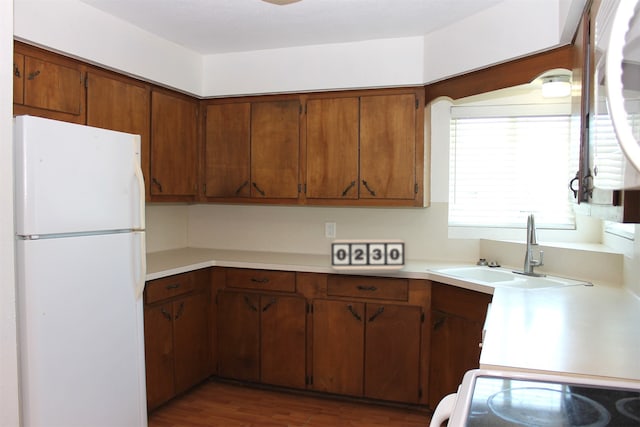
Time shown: {"hour": 2, "minute": 30}
